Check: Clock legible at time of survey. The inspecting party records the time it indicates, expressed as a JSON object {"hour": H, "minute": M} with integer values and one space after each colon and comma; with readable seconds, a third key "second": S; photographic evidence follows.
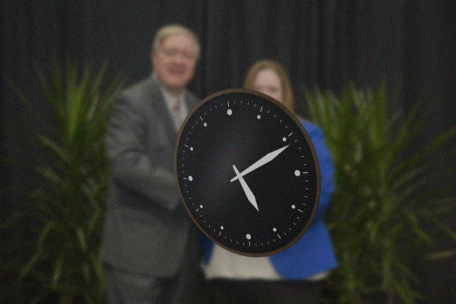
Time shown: {"hour": 5, "minute": 11}
